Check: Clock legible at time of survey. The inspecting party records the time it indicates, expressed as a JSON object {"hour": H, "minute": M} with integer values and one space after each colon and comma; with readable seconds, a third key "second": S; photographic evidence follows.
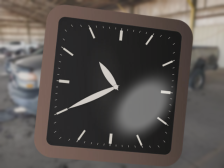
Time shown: {"hour": 10, "minute": 40}
